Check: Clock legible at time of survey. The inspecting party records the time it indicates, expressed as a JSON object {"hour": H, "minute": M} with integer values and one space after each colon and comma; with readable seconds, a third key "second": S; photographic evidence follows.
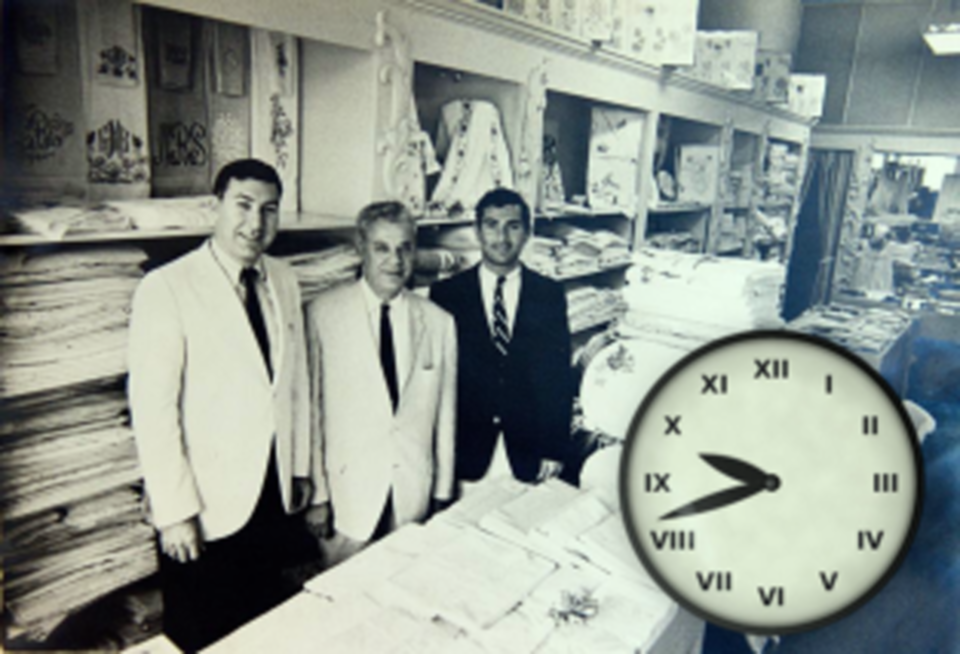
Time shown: {"hour": 9, "minute": 42}
